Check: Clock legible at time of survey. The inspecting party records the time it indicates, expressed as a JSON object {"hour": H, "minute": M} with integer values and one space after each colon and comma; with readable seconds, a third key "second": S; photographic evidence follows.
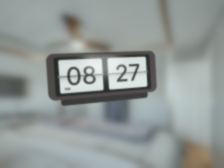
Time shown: {"hour": 8, "minute": 27}
